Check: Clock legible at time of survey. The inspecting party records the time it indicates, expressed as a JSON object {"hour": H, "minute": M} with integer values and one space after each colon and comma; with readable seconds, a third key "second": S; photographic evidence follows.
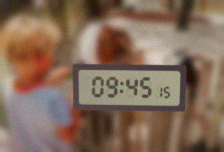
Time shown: {"hour": 9, "minute": 45, "second": 15}
